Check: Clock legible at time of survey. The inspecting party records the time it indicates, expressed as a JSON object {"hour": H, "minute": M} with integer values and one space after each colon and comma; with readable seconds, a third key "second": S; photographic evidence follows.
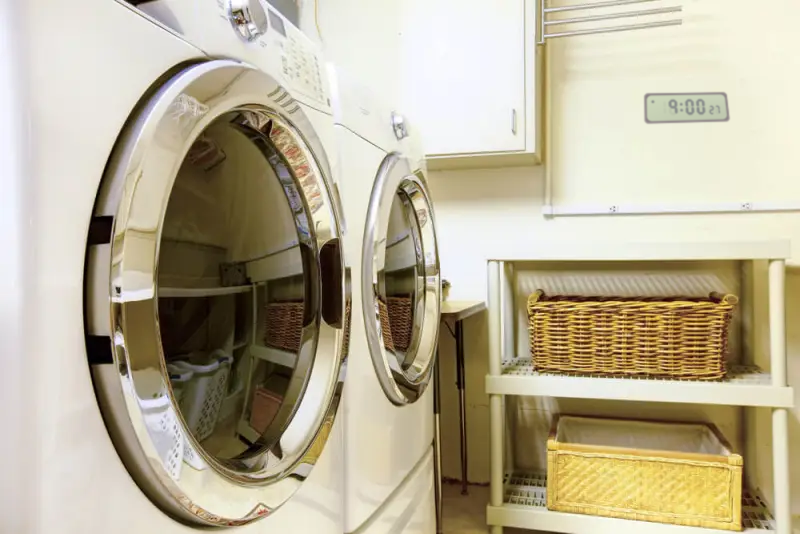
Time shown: {"hour": 9, "minute": 0}
